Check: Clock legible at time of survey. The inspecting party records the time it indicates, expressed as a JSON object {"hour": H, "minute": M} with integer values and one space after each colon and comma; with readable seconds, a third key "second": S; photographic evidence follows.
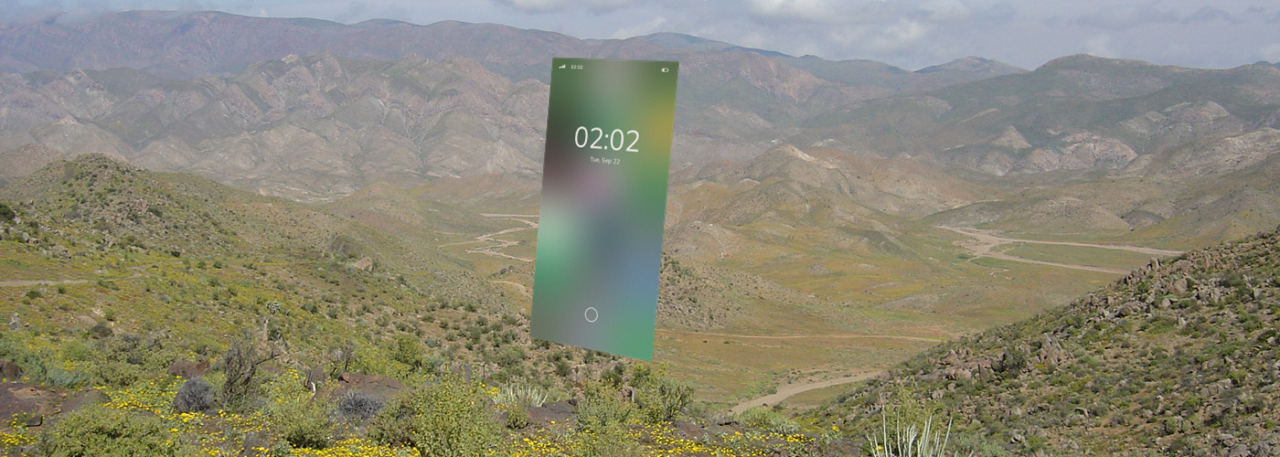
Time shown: {"hour": 2, "minute": 2}
